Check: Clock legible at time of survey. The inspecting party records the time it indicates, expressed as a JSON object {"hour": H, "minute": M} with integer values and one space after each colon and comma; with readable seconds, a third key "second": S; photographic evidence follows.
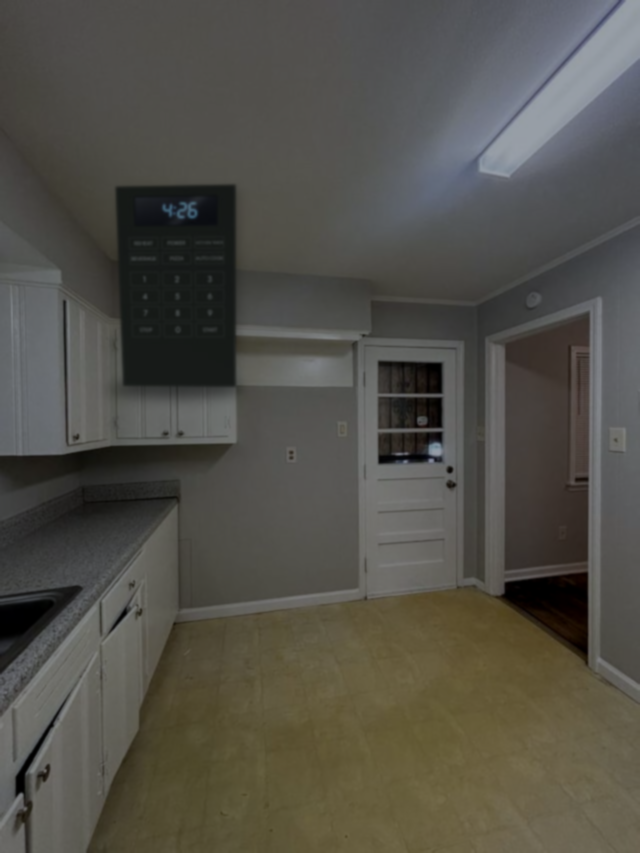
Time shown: {"hour": 4, "minute": 26}
